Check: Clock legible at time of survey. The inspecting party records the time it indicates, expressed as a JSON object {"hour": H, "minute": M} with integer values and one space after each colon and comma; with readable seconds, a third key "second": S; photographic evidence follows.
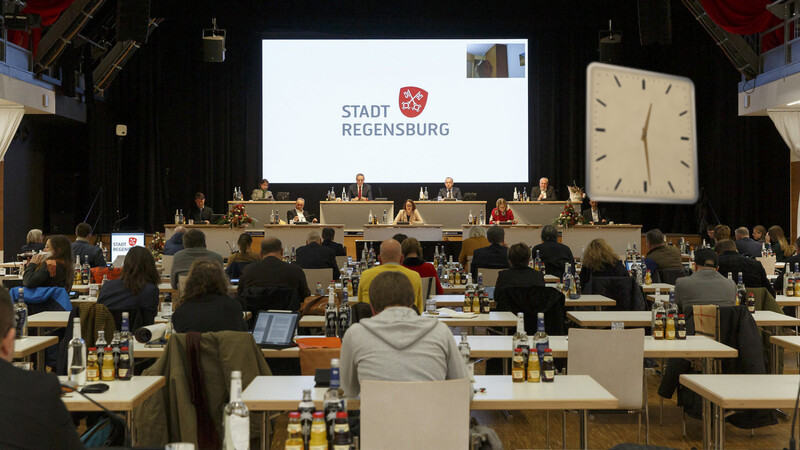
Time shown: {"hour": 12, "minute": 29}
